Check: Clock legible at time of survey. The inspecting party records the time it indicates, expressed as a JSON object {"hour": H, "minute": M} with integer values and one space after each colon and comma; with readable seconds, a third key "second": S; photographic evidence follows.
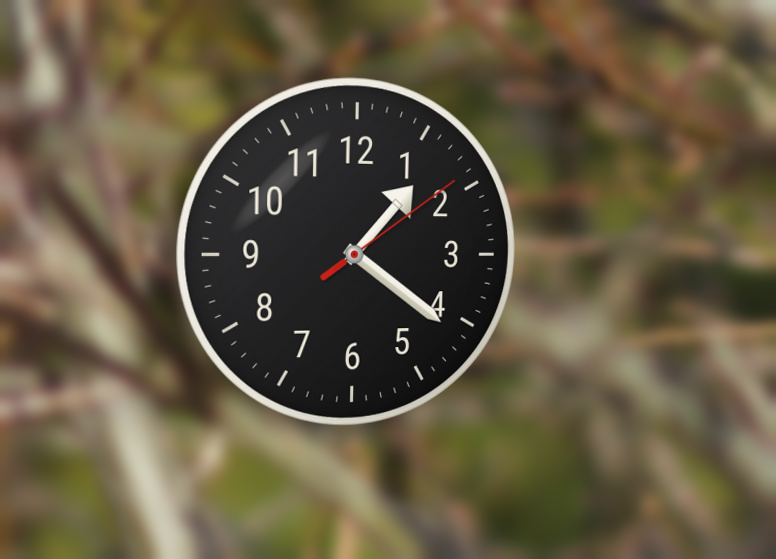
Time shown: {"hour": 1, "minute": 21, "second": 9}
